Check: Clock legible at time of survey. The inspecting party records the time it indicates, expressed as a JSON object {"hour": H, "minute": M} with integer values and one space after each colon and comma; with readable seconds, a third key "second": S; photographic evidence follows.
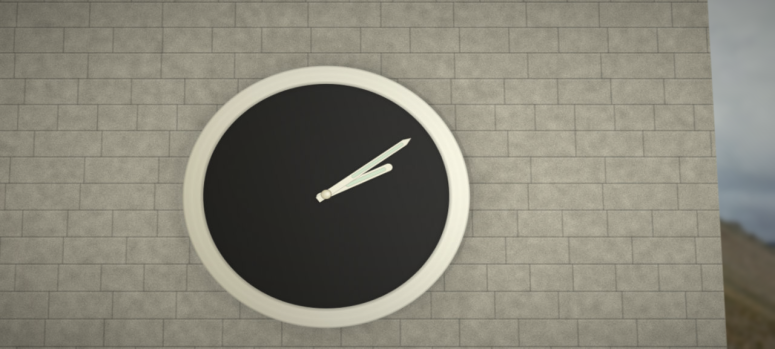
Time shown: {"hour": 2, "minute": 9}
